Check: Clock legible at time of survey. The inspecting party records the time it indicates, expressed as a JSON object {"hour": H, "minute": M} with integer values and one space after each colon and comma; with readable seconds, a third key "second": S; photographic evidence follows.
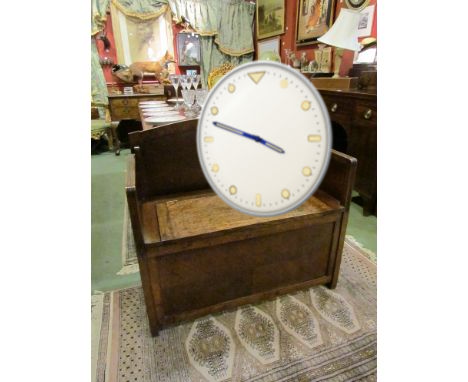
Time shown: {"hour": 3, "minute": 48}
